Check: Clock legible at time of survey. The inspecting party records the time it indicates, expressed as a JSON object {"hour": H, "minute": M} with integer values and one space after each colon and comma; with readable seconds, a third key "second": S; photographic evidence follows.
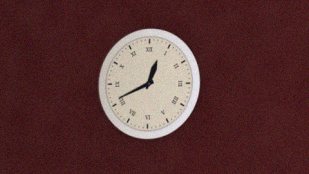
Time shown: {"hour": 12, "minute": 41}
